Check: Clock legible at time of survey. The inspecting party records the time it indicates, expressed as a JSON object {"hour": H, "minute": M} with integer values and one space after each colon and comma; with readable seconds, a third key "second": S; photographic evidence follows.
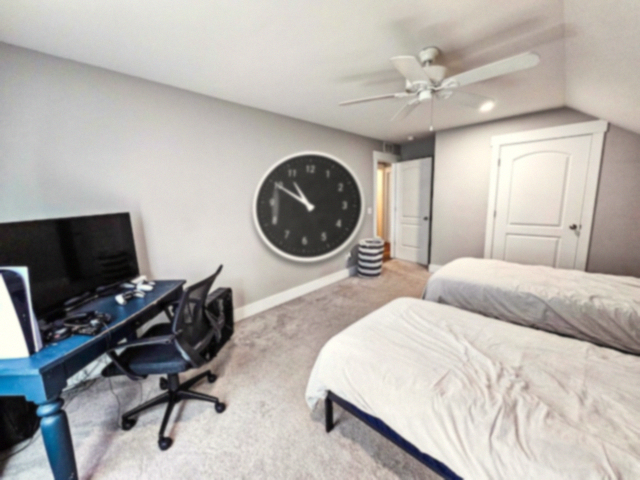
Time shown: {"hour": 10, "minute": 50}
